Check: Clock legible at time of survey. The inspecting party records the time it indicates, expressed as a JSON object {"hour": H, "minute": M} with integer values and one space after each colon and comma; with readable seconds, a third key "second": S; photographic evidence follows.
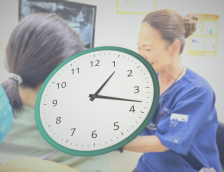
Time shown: {"hour": 1, "minute": 18}
